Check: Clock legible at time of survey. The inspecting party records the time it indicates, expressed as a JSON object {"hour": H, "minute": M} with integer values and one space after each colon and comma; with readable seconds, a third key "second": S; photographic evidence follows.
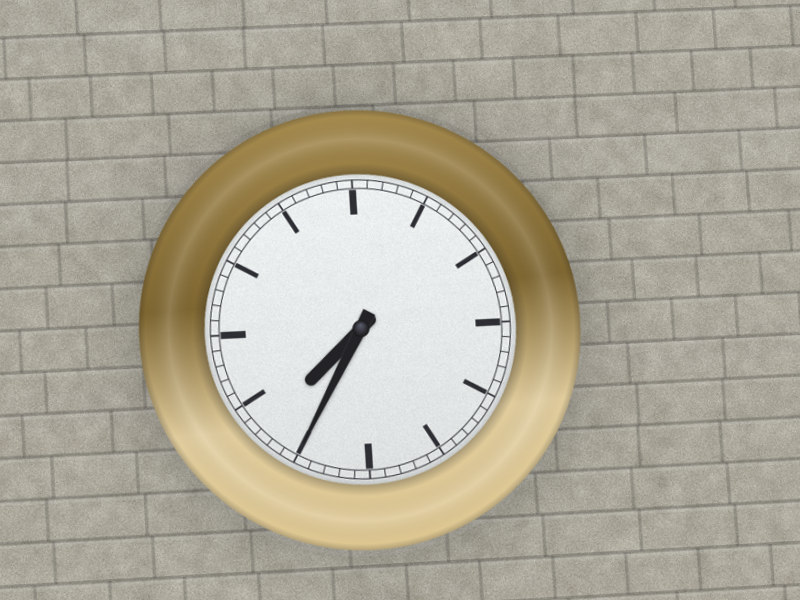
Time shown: {"hour": 7, "minute": 35}
